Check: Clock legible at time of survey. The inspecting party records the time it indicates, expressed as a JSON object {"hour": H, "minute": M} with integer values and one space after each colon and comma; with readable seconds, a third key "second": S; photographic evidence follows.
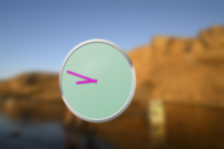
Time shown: {"hour": 8, "minute": 48}
